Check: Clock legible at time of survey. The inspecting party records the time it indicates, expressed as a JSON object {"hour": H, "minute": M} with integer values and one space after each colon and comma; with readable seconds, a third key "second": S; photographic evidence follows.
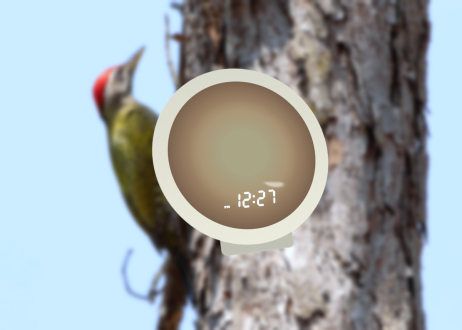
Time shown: {"hour": 12, "minute": 27}
